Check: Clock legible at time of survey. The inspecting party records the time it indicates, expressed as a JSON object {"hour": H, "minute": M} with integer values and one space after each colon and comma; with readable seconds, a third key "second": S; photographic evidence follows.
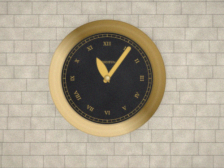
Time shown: {"hour": 11, "minute": 6}
